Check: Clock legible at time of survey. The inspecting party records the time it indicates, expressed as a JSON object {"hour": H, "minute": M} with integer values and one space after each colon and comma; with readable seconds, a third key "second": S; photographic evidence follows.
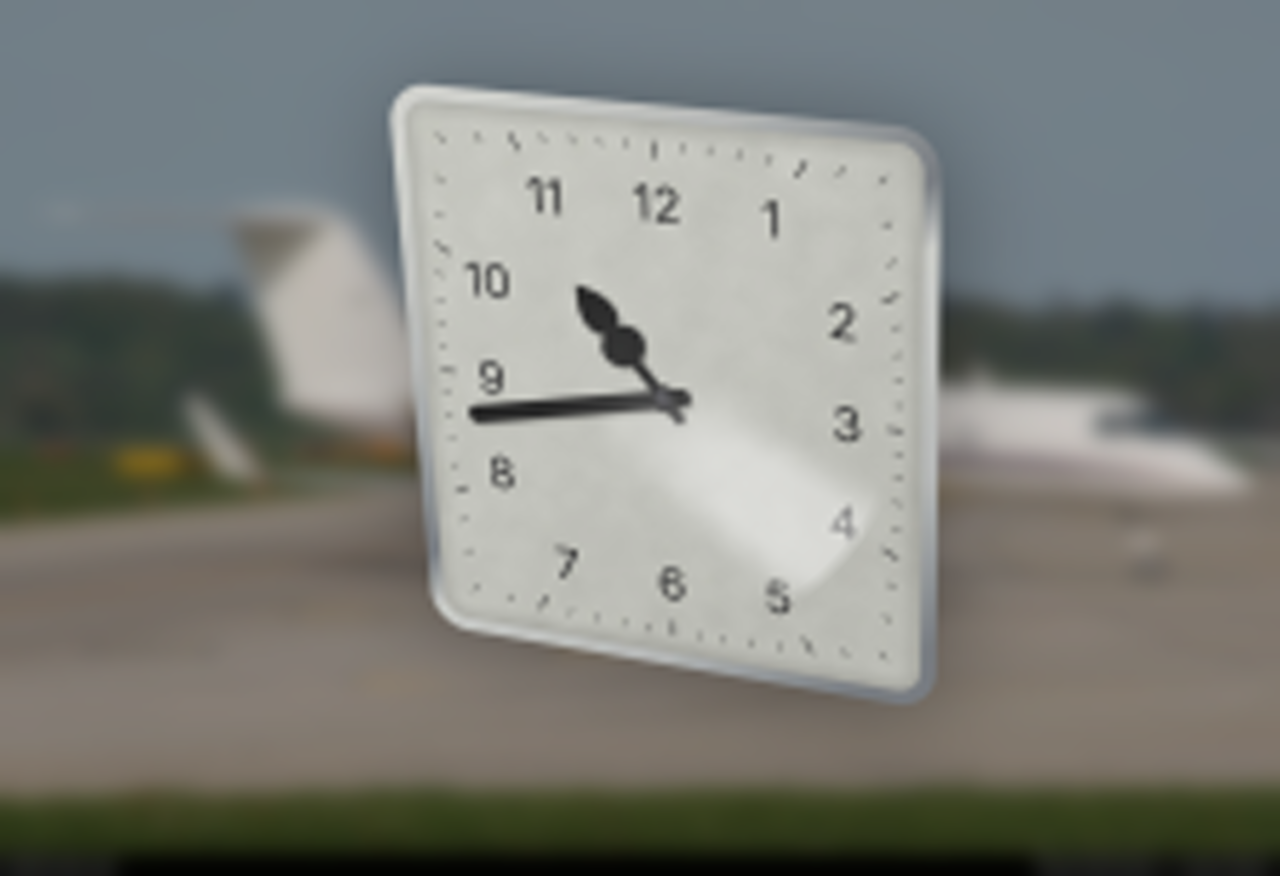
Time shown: {"hour": 10, "minute": 43}
